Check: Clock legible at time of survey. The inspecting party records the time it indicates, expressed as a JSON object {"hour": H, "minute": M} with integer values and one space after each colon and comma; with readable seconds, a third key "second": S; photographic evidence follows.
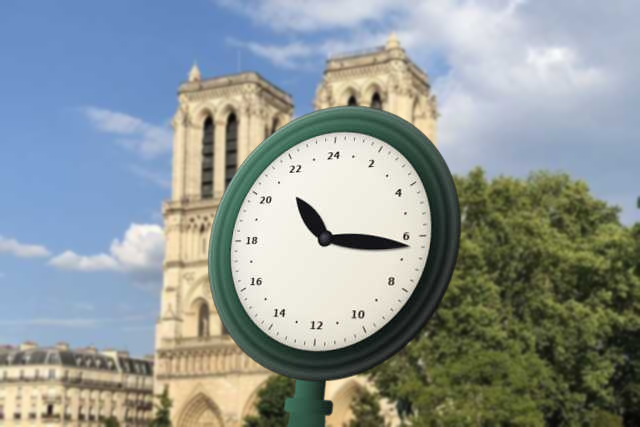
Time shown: {"hour": 21, "minute": 16}
